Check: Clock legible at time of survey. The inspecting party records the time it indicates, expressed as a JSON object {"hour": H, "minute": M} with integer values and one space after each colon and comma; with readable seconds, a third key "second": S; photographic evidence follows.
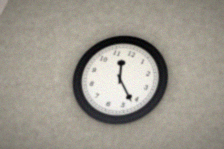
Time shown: {"hour": 11, "minute": 22}
